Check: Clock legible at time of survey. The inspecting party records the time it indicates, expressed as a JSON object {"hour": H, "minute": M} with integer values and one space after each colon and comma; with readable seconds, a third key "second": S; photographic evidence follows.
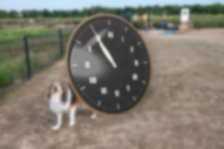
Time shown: {"hour": 10, "minute": 55}
